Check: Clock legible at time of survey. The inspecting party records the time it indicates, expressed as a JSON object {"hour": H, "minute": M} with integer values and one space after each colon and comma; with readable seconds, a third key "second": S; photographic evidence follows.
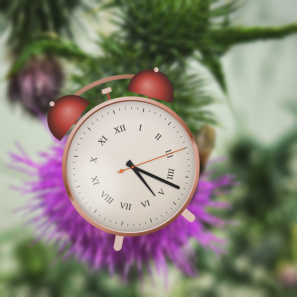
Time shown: {"hour": 5, "minute": 22, "second": 15}
